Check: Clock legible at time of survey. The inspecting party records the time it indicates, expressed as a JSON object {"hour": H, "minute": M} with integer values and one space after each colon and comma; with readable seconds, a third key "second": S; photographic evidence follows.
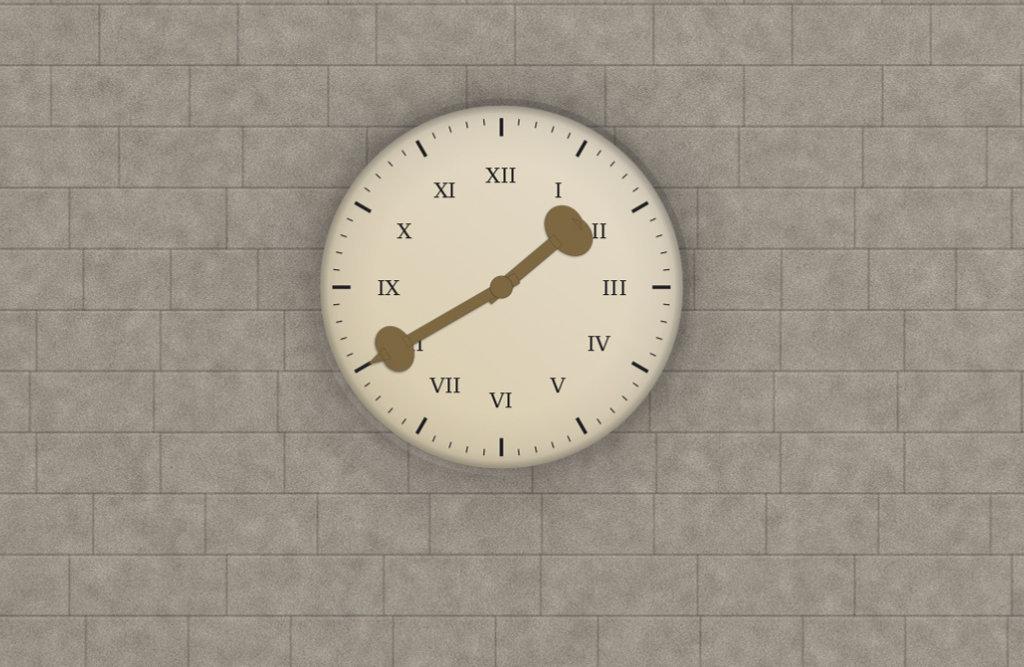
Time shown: {"hour": 1, "minute": 40}
